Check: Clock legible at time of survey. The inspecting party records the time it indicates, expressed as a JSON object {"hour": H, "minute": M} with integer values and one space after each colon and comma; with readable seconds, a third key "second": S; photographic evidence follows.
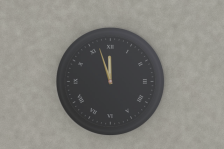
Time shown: {"hour": 11, "minute": 57}
